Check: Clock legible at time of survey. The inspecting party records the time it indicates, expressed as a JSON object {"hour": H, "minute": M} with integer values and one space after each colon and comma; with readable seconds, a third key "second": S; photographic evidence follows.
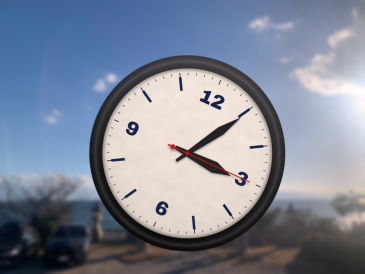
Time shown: {"hour": 3, "minute": 5, "second": 15}
